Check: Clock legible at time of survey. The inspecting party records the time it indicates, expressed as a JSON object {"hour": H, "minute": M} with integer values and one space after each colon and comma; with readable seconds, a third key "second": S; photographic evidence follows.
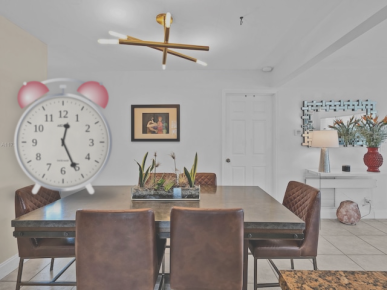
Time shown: {"hour": 12, "minute": 26}
